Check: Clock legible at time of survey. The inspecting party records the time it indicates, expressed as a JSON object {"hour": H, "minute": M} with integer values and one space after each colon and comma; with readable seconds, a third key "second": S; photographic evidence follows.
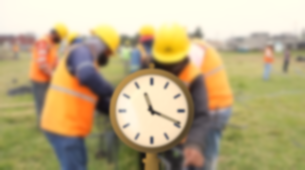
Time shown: {"hour": 11, "minute": 19}
